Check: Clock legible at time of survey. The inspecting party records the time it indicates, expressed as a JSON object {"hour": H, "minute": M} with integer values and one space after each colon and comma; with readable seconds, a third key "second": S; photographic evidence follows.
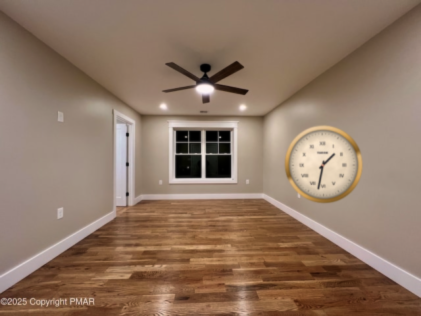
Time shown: {"hour": 1, "minute": 32}
